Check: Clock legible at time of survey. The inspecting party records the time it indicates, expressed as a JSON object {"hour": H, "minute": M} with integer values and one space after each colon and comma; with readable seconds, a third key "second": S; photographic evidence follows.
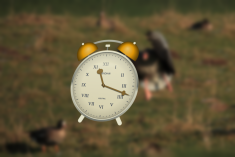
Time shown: {"hour": 11, "minute": 18}
